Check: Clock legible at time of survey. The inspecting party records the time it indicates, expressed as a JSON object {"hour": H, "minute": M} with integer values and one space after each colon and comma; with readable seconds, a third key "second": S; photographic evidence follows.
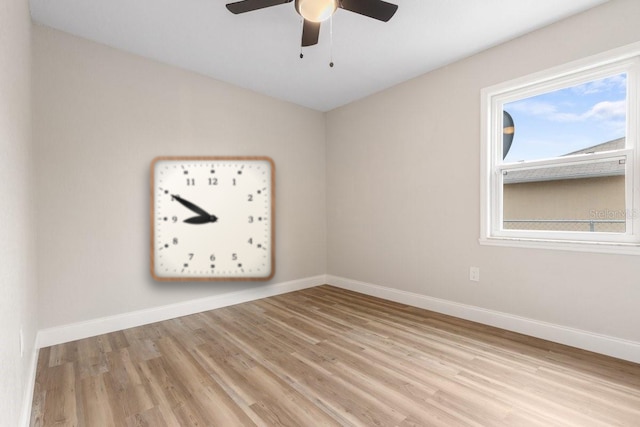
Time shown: {"hour": 8, "minute": 50}
